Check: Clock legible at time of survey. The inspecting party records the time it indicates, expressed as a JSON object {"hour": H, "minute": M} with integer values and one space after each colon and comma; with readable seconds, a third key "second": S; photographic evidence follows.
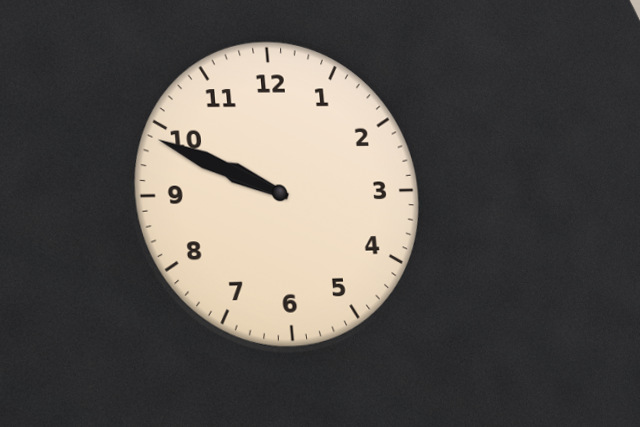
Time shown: {"hour": 9, "minute": 49}
